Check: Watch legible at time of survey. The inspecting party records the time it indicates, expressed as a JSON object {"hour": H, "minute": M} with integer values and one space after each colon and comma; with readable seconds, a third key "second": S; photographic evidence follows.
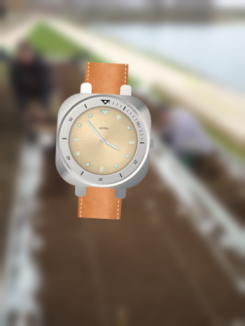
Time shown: {"hour": 3, "minute": 53}
